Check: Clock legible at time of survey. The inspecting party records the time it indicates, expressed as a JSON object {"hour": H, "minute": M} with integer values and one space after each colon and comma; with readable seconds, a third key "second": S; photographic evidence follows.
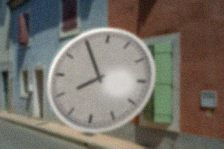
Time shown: {"hour": 7, "minute": 55}
